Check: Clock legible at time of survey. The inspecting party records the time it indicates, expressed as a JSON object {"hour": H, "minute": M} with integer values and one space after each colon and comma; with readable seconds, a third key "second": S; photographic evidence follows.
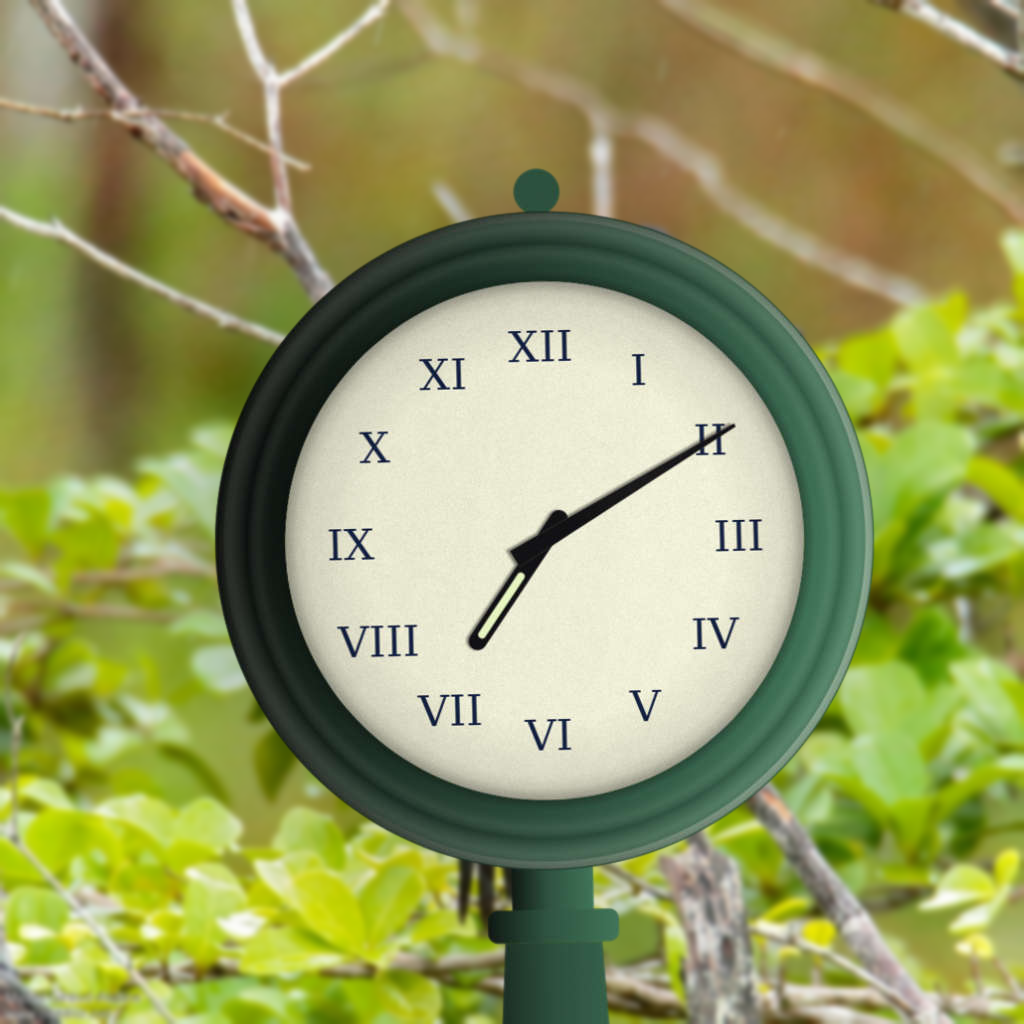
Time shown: {"hour": 7, "minute": 10}
